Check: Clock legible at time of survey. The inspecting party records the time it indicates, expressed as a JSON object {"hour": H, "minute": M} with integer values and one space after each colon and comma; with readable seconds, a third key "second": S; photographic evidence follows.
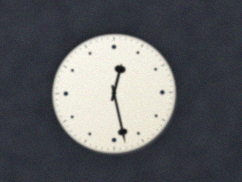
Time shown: {"hour": 12, "minute": 28}
